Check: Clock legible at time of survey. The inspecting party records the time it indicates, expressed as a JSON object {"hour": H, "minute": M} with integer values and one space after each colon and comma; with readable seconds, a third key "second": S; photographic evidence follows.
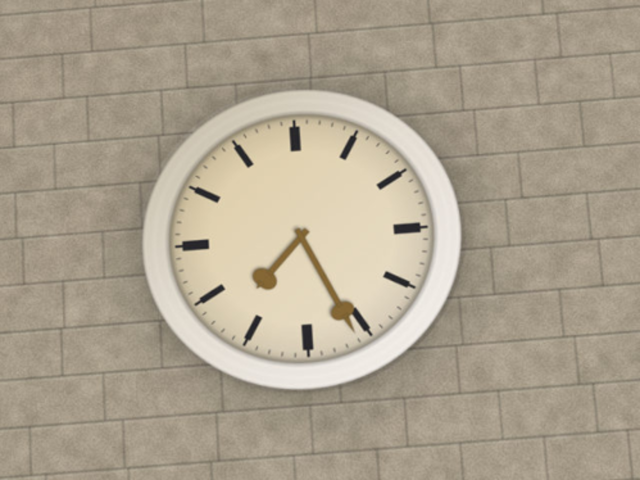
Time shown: {"hour": 7, "minute": 26}
